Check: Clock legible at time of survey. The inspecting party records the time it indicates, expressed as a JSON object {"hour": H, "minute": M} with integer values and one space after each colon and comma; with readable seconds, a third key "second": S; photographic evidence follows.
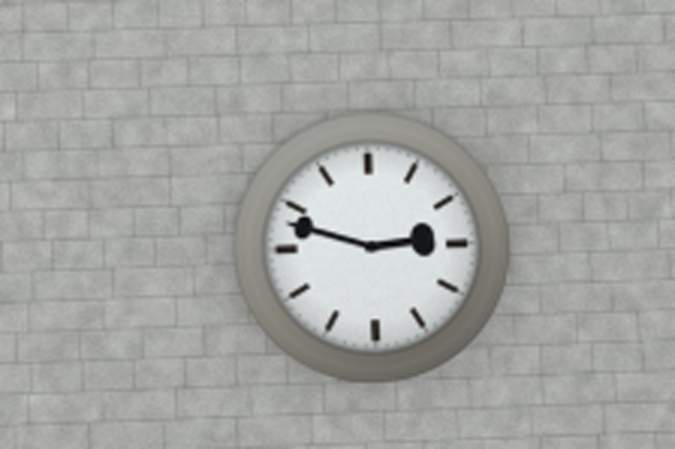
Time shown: {"hour": 2, "minute": 48}
